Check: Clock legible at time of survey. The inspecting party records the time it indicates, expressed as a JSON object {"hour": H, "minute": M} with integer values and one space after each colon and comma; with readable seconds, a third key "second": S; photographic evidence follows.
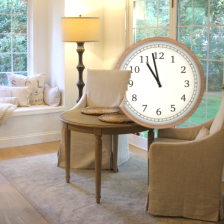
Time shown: {"hour": 10, "minute": 58}
